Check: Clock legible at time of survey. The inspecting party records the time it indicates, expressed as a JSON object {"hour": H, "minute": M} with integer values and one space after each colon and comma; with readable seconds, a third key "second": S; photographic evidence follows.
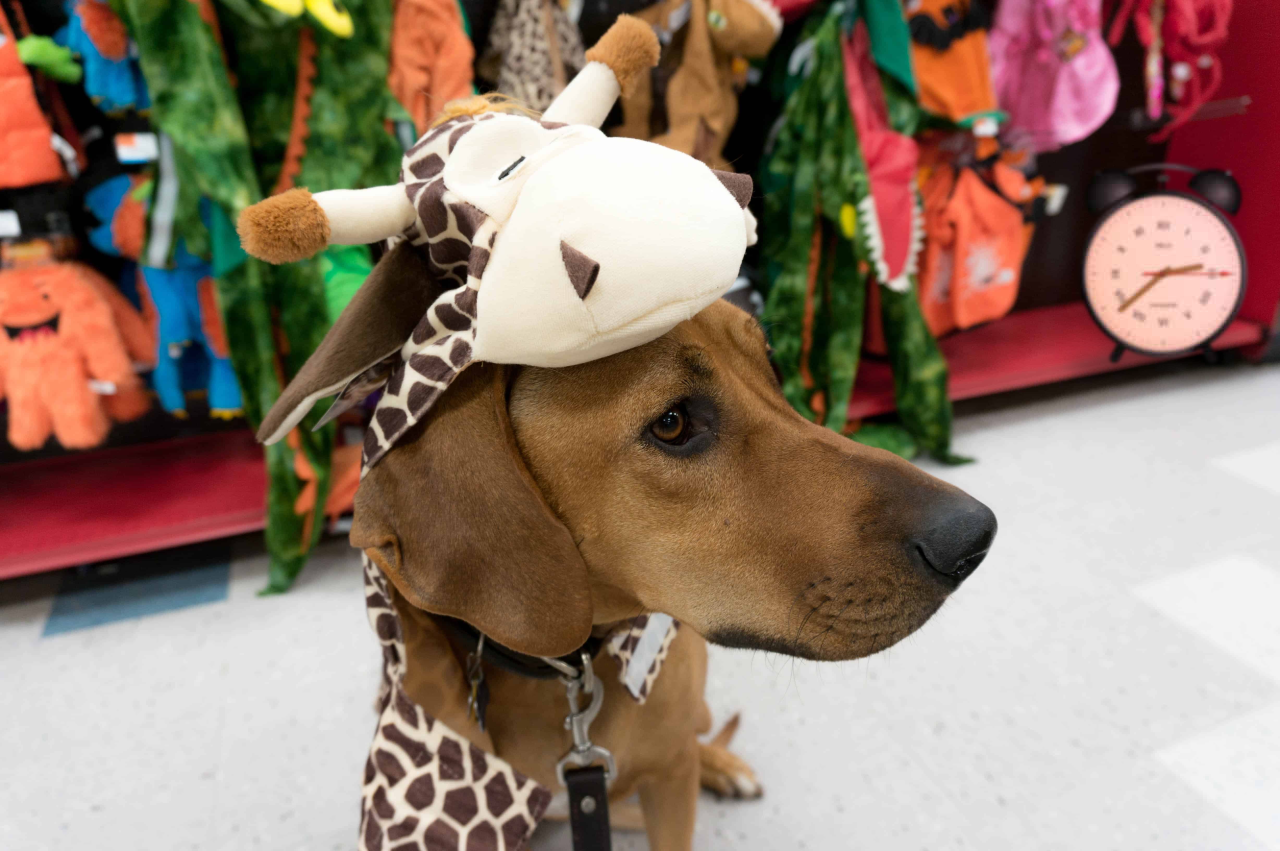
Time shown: {"hour": 2, "minute": 38, "second": 15}
